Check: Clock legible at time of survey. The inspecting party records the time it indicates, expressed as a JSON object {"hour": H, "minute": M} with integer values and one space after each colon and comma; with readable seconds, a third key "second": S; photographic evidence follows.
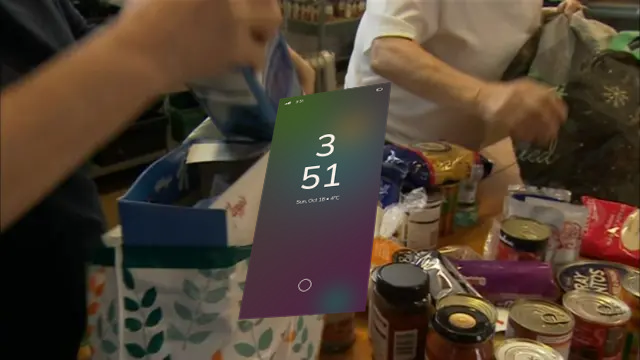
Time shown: {"hour": 3, "minute": 51}
